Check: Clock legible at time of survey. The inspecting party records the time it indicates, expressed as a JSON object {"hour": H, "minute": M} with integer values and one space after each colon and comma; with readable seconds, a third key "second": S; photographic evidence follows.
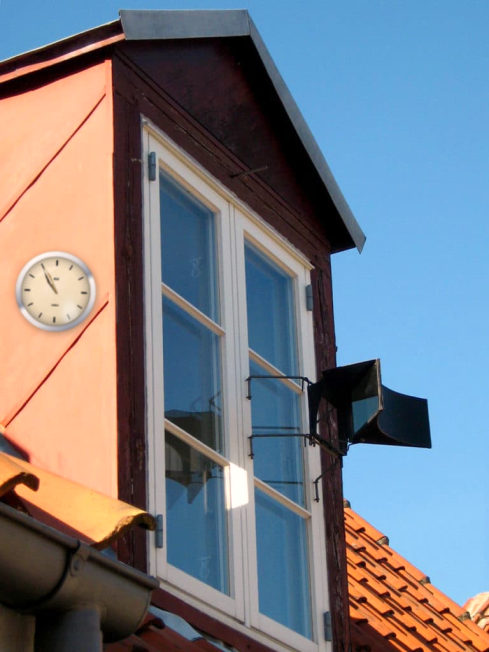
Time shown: {"hour": 10, "minute": 55}
